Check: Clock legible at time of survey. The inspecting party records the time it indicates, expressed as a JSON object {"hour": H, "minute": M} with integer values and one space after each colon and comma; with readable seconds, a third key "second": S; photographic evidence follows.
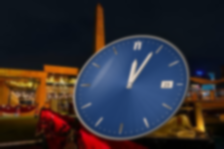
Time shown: {"hour": 12, "minute": 4}
